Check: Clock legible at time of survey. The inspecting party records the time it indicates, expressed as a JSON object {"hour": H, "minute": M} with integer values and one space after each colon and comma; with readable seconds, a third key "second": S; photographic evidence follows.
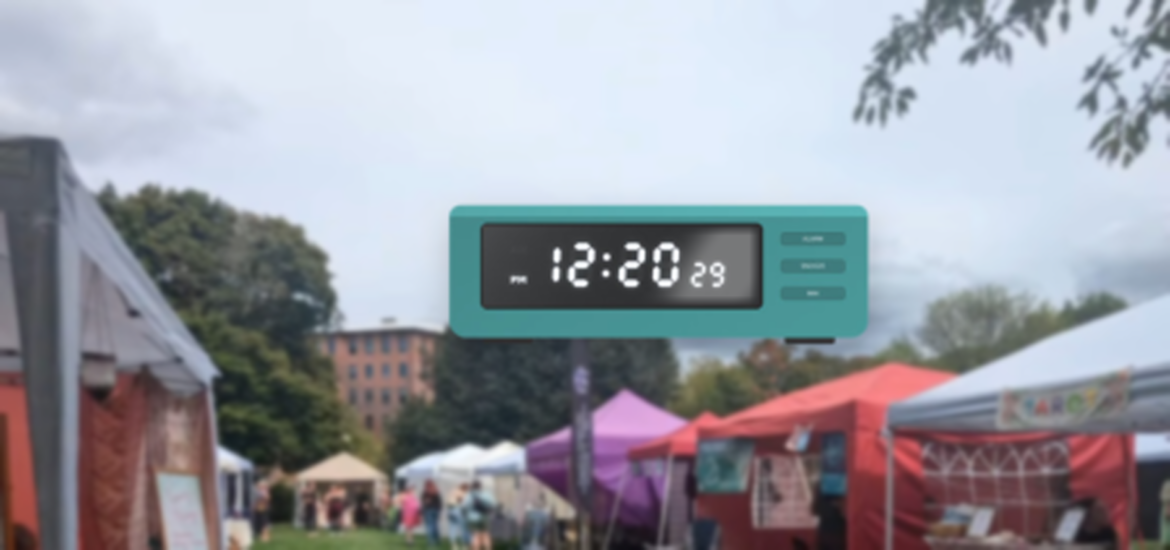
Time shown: {"hour": 12, "minute": 20, "second": 29}
